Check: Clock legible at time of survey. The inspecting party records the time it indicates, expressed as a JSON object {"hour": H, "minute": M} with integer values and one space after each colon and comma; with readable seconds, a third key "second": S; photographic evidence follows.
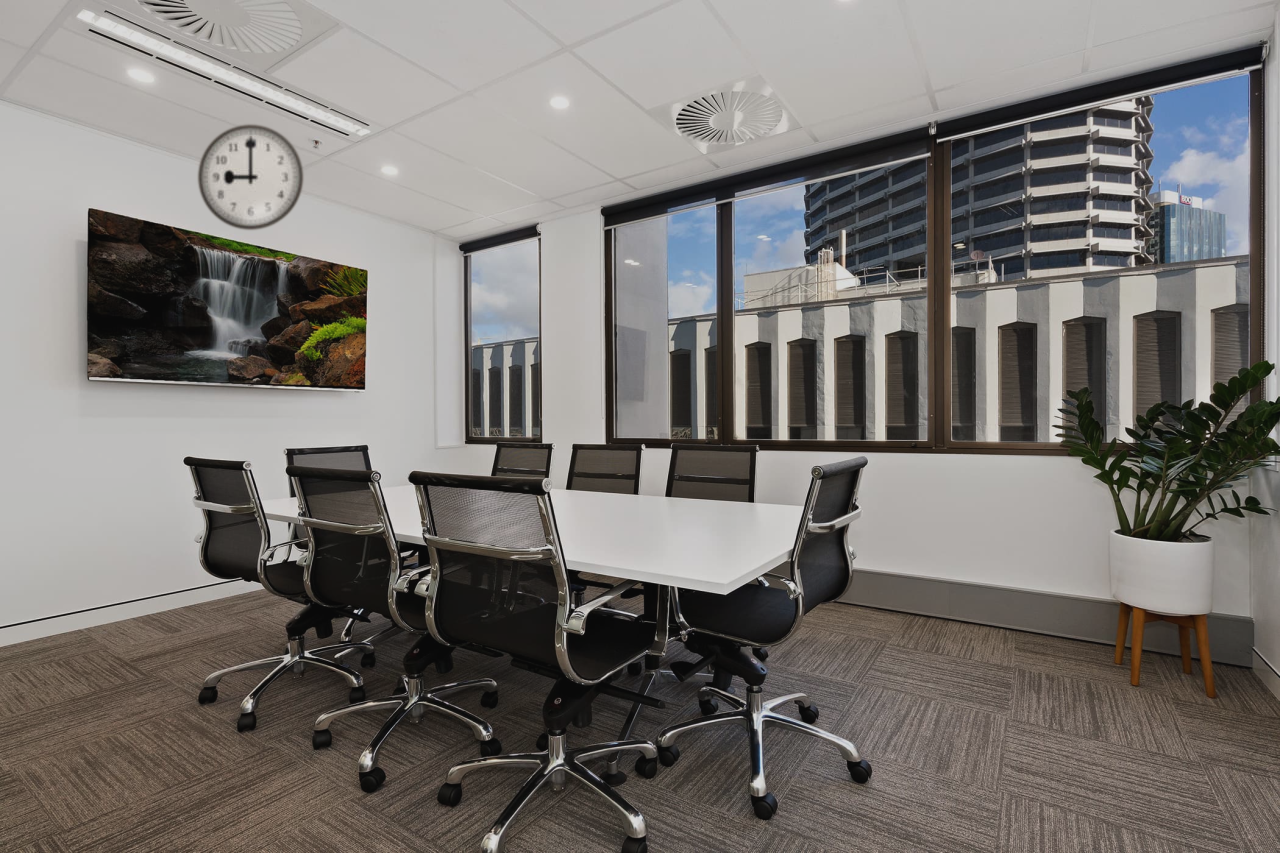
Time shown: {"hour": 9, "minute": 0}
